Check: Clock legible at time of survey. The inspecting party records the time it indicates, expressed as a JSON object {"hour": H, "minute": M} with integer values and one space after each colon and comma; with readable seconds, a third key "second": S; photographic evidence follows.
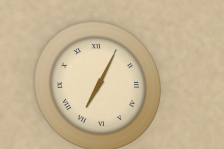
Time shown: {"hour": 7, "minute": 5}
